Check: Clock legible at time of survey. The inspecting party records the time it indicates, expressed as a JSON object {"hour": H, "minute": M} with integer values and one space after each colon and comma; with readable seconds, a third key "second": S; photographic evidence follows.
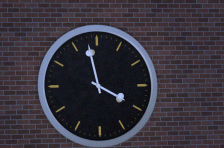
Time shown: {"hour": 3, "minute": 58}
